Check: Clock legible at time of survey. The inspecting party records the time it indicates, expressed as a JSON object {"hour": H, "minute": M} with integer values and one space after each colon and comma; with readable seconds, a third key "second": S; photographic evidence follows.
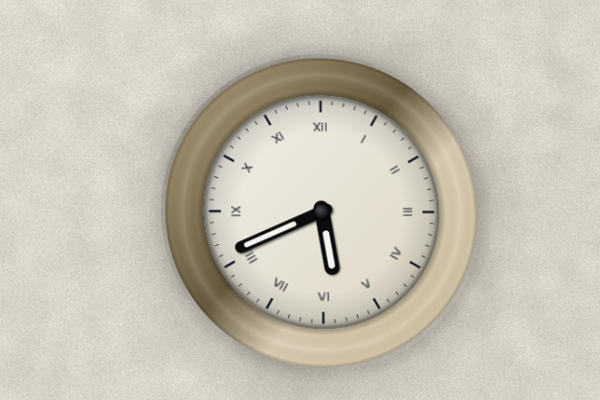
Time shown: {"hour": 5, "minute": 41}
